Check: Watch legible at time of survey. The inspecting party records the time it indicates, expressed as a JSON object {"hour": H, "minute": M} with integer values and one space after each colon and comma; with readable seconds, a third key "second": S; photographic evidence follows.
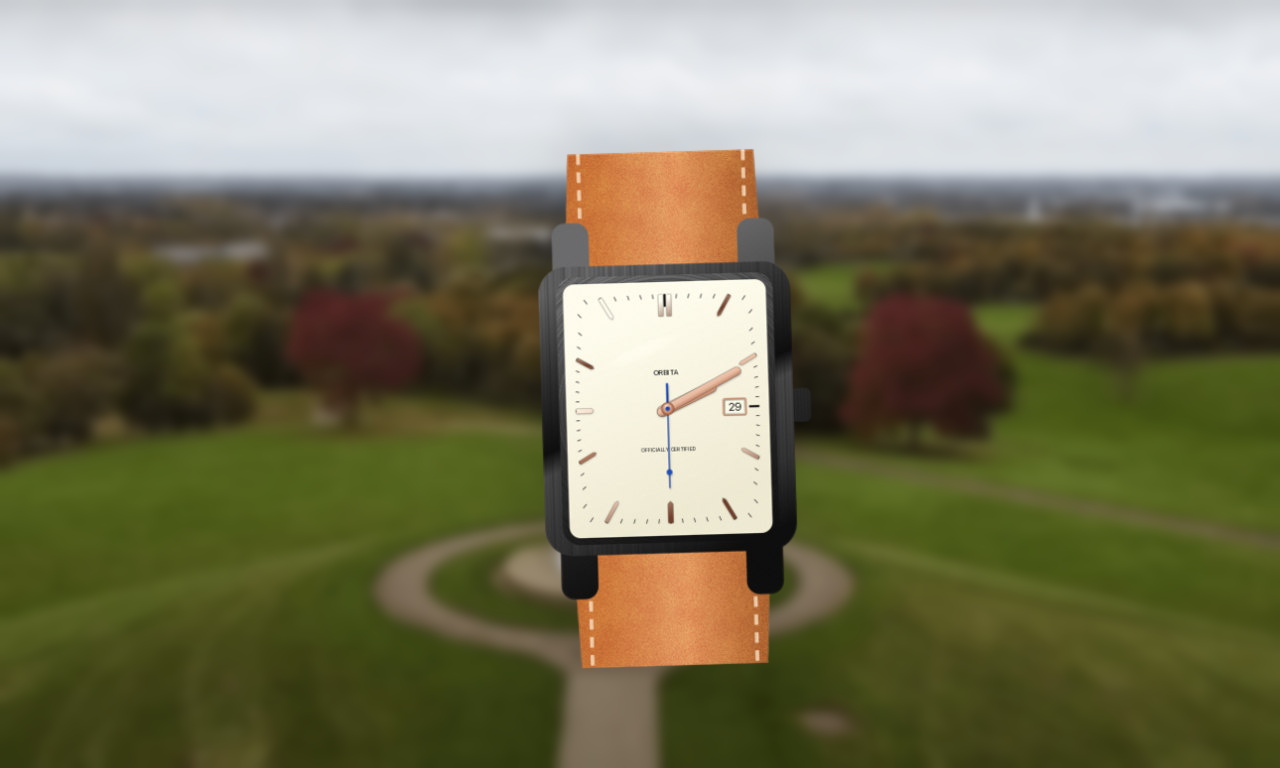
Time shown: {"hour": 2, "minute": 10, "second": 30}
